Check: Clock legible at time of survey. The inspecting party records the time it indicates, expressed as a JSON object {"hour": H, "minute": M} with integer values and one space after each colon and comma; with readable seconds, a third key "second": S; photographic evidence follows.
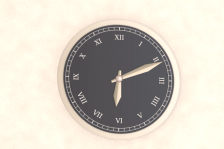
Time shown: {"hour": 6, "minute": 11}
